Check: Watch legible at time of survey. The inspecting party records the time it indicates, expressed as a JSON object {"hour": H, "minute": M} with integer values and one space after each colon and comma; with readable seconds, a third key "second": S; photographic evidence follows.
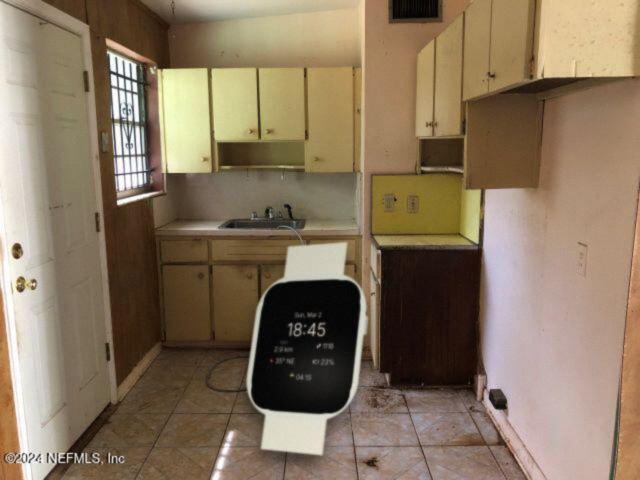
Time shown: {"hour": 18, "minute": 45}
